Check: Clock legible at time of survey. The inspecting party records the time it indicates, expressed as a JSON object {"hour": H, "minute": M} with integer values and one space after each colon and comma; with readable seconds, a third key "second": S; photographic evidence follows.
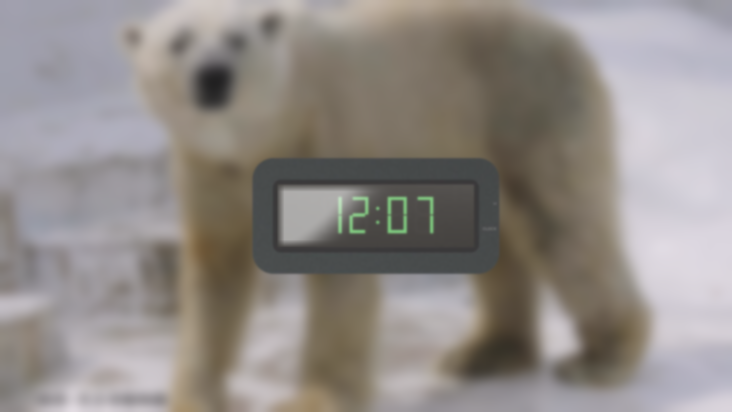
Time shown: {"hour": 12, "minute": 7}
